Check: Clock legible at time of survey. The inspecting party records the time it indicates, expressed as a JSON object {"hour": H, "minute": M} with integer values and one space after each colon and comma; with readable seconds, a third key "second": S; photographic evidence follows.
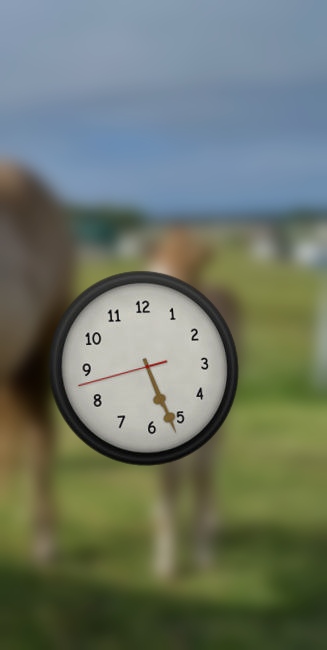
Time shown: {"hour": 5, "minute": 26, "second": 43}
